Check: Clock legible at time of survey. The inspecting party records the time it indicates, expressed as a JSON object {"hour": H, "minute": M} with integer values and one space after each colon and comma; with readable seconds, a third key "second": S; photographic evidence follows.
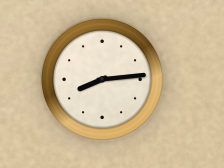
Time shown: {"hour": 8, "minute": 14}
